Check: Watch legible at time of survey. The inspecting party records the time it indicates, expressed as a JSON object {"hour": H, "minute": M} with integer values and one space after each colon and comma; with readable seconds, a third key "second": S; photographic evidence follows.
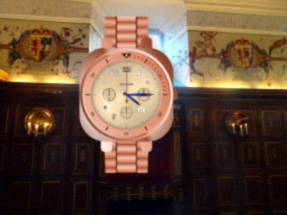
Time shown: {"hour": 4, "minute": 15}
